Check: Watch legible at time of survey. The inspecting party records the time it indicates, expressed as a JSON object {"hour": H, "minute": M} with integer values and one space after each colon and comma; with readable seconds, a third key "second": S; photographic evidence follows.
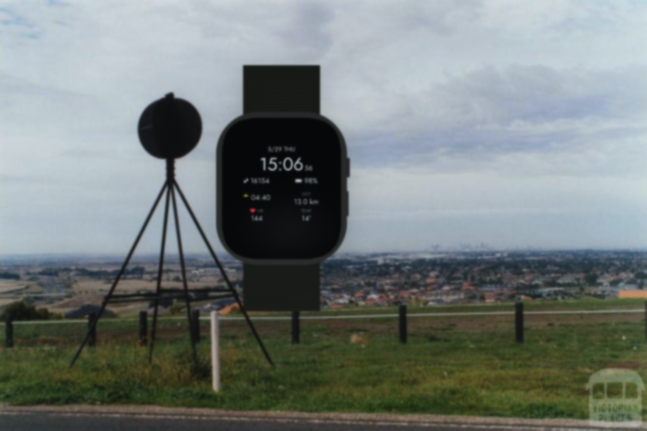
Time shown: {"hour": 15, "minute": 6}
